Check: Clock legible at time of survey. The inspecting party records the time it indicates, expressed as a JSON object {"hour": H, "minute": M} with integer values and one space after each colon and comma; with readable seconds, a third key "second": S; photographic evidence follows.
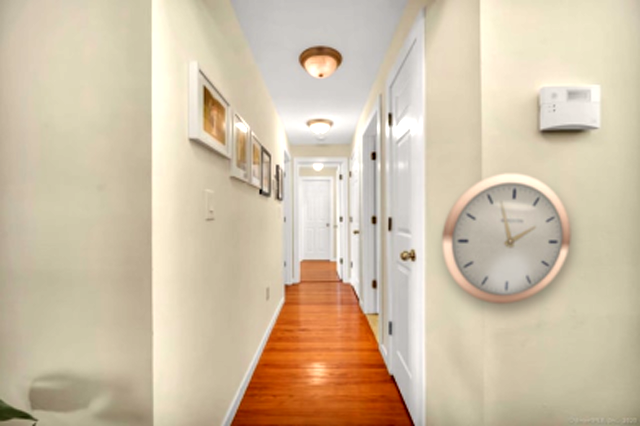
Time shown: {"hour": 1, "minute": 57}
